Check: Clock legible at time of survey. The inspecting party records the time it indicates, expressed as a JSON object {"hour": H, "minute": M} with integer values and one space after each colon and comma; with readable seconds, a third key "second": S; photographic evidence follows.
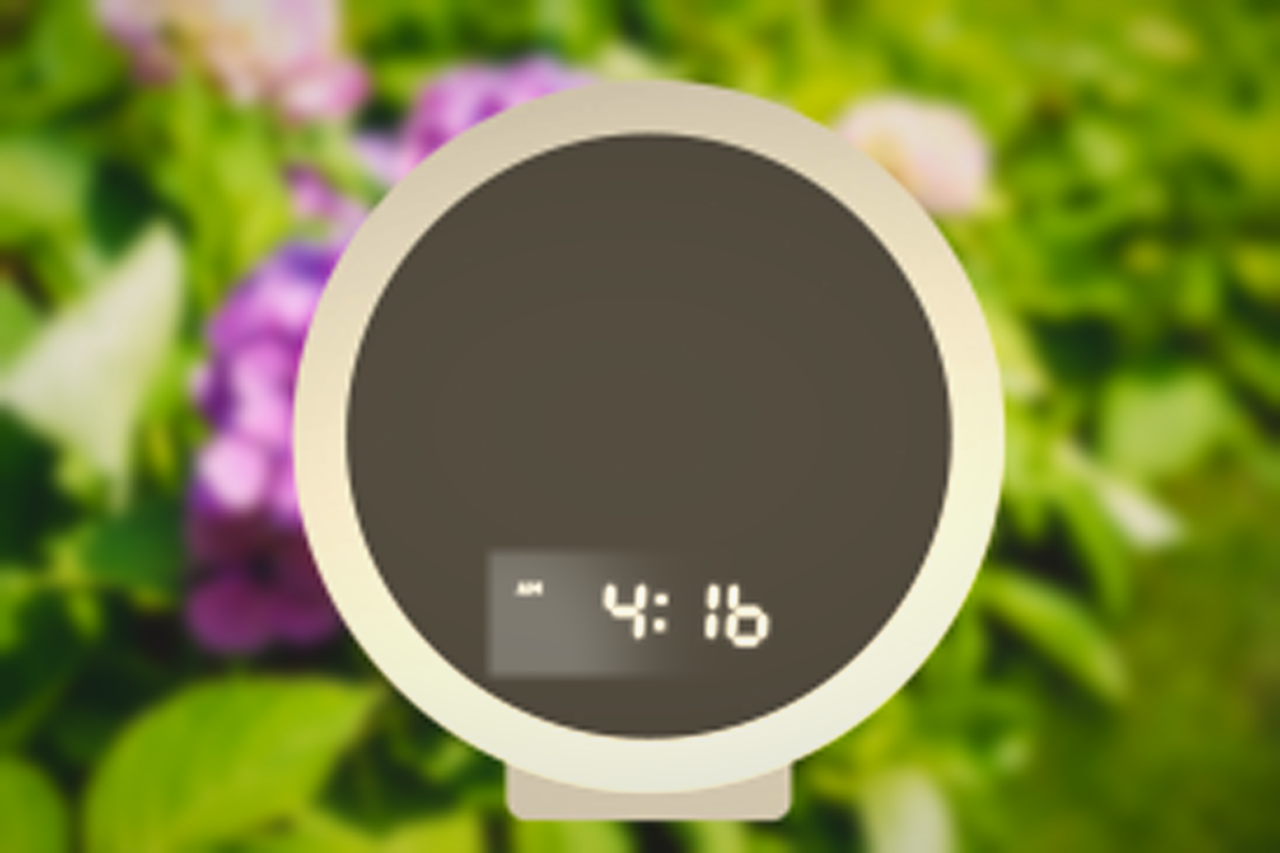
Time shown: {"hour": 4, "minute": 16}
